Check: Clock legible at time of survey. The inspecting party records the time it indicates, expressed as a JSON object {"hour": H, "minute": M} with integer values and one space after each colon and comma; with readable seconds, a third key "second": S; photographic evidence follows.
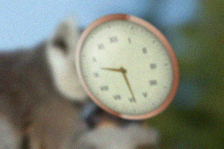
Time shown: {"hour": 9, "minute": 29}
